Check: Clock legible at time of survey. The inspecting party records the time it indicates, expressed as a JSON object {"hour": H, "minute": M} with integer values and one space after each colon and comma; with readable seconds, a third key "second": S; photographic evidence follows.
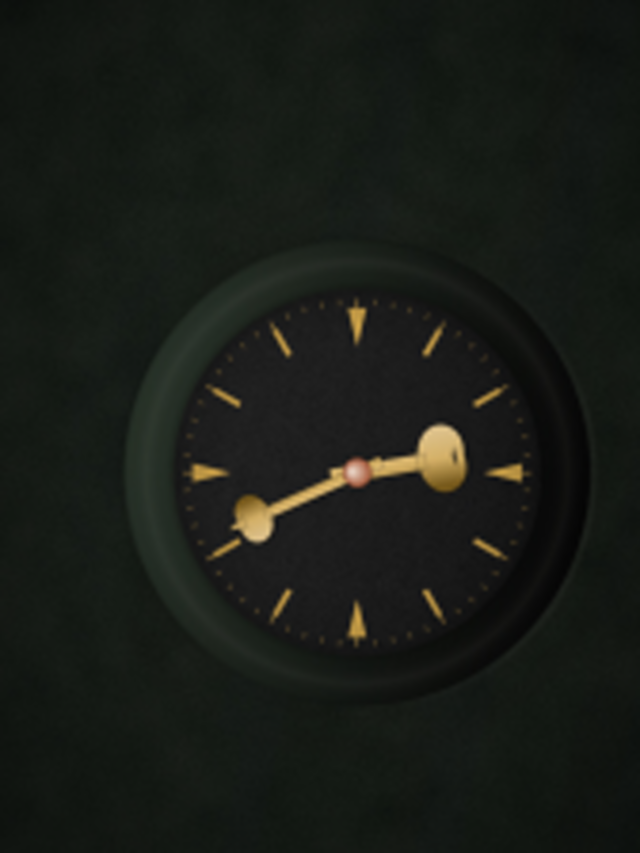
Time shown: {"hour": 2, "minute": 41}
